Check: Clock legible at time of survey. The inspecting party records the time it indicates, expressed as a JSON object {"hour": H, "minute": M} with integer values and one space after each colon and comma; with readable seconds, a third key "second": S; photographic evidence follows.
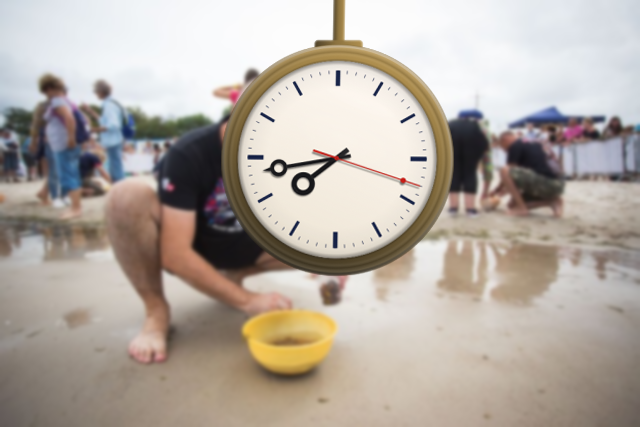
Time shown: {"hour": 7, "minute": 43, "second": 18}
